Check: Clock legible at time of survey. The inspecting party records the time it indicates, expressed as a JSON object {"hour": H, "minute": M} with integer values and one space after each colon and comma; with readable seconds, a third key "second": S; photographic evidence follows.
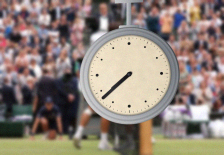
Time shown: {"hour": 7, "minute": 38}
